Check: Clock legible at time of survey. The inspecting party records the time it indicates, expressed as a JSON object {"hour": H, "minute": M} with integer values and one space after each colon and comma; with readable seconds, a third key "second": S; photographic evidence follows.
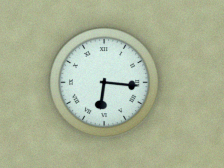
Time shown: {"hour": 6, "minute": 16}
